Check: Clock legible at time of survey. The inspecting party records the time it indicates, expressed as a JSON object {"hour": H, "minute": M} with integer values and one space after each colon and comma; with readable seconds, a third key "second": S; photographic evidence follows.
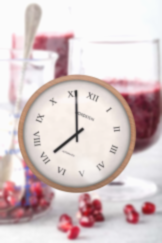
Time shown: {"hour": 6, "minute": 56}
